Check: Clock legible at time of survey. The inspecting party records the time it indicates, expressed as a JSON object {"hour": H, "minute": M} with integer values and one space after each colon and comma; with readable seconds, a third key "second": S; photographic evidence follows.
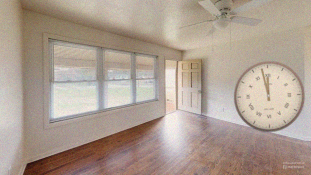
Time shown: {"hour": 11, "minute": 58}
